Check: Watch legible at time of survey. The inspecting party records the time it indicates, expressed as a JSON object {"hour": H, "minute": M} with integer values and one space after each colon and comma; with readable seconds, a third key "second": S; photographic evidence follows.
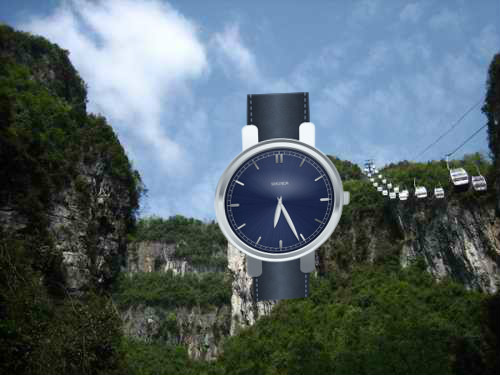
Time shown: {"hour": 6, "minute": 26}
